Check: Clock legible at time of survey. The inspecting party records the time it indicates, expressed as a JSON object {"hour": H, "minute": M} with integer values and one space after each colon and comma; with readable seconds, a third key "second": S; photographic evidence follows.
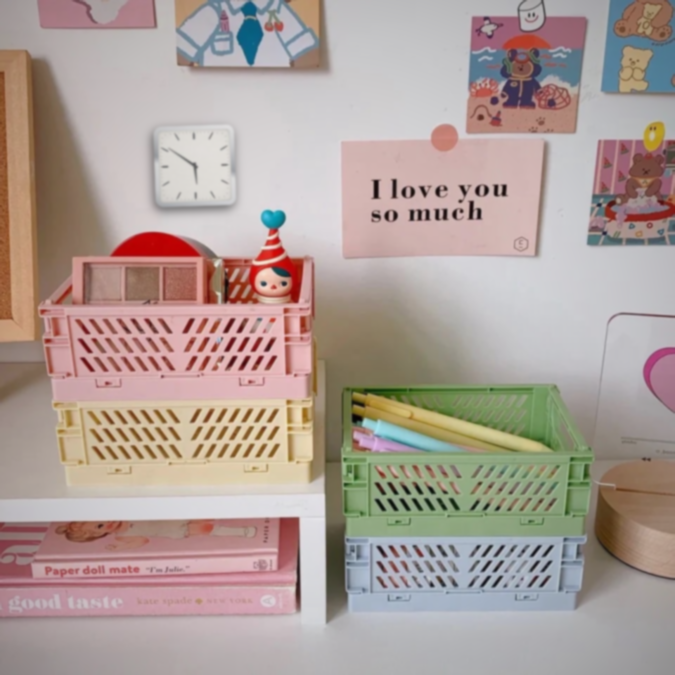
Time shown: {"hour": 5, "minute": 51}
